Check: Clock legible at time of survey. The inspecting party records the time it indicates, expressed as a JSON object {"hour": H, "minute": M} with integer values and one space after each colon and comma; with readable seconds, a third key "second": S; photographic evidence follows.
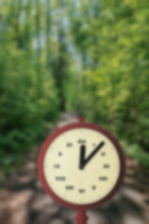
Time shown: {"hour": 12, "minute": 7}
